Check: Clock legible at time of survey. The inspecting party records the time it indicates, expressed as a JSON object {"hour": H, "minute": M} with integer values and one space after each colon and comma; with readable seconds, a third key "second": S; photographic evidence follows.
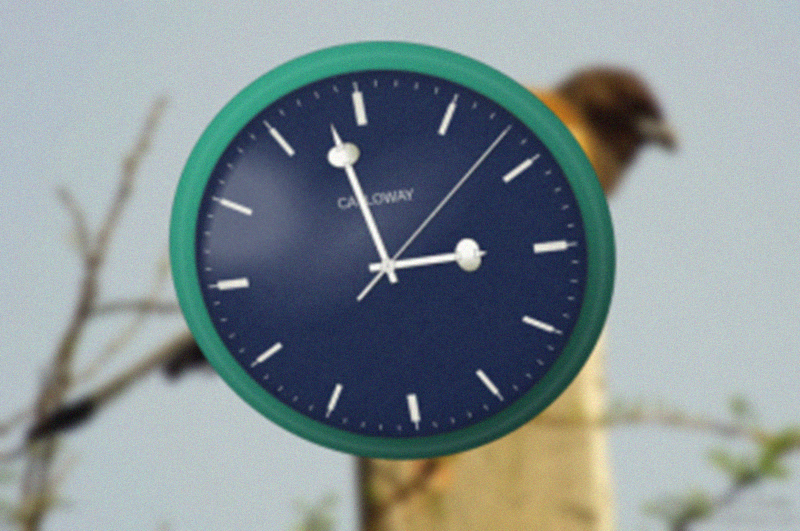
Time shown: {"hour": 2, "minute": 58, "second": 8}
